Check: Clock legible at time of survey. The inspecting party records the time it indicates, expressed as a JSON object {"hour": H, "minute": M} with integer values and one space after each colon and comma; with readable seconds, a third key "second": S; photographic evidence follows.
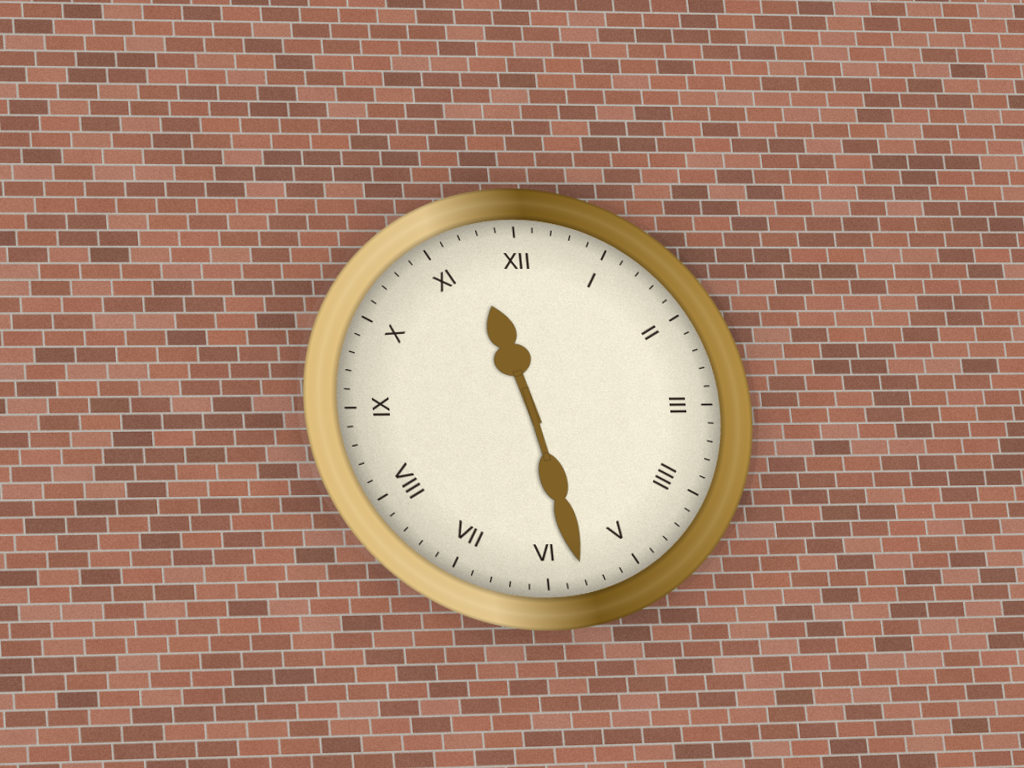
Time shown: {"hour": 11, "minute": 28}
